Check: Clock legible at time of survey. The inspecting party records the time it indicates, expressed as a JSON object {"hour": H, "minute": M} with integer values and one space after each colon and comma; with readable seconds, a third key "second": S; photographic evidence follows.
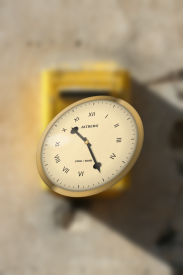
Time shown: {"hour": 10, "minute": 25}
